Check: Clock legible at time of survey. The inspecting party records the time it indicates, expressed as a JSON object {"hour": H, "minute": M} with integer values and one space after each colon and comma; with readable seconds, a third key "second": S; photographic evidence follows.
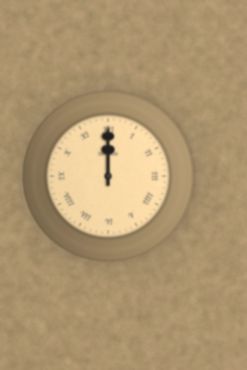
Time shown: {"hour": 12, "minute": 0}
